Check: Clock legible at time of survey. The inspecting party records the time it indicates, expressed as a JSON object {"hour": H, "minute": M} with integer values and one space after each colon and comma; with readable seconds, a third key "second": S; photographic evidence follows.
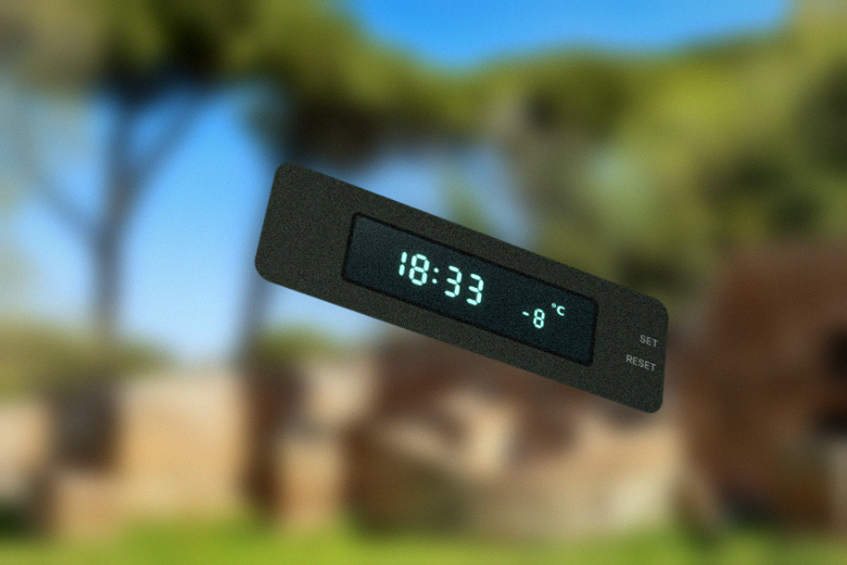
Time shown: {"hour": 18, "minute": 33}
